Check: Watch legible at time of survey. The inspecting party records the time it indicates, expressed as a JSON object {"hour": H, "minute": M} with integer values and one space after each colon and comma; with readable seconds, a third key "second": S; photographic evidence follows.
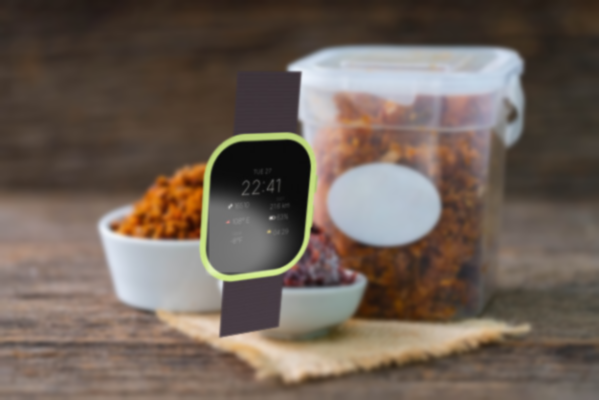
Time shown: {"hour": 22, "minute": 41}
